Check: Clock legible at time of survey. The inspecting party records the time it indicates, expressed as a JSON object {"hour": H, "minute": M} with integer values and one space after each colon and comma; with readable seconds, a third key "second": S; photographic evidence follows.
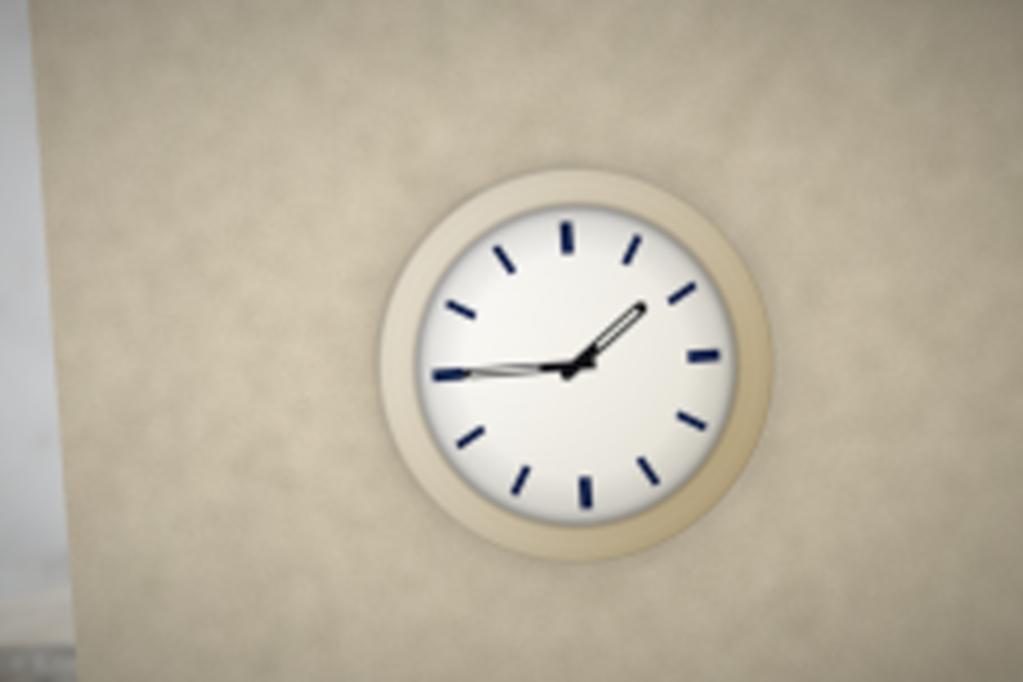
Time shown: {"hour": 1, "minute": 45}
